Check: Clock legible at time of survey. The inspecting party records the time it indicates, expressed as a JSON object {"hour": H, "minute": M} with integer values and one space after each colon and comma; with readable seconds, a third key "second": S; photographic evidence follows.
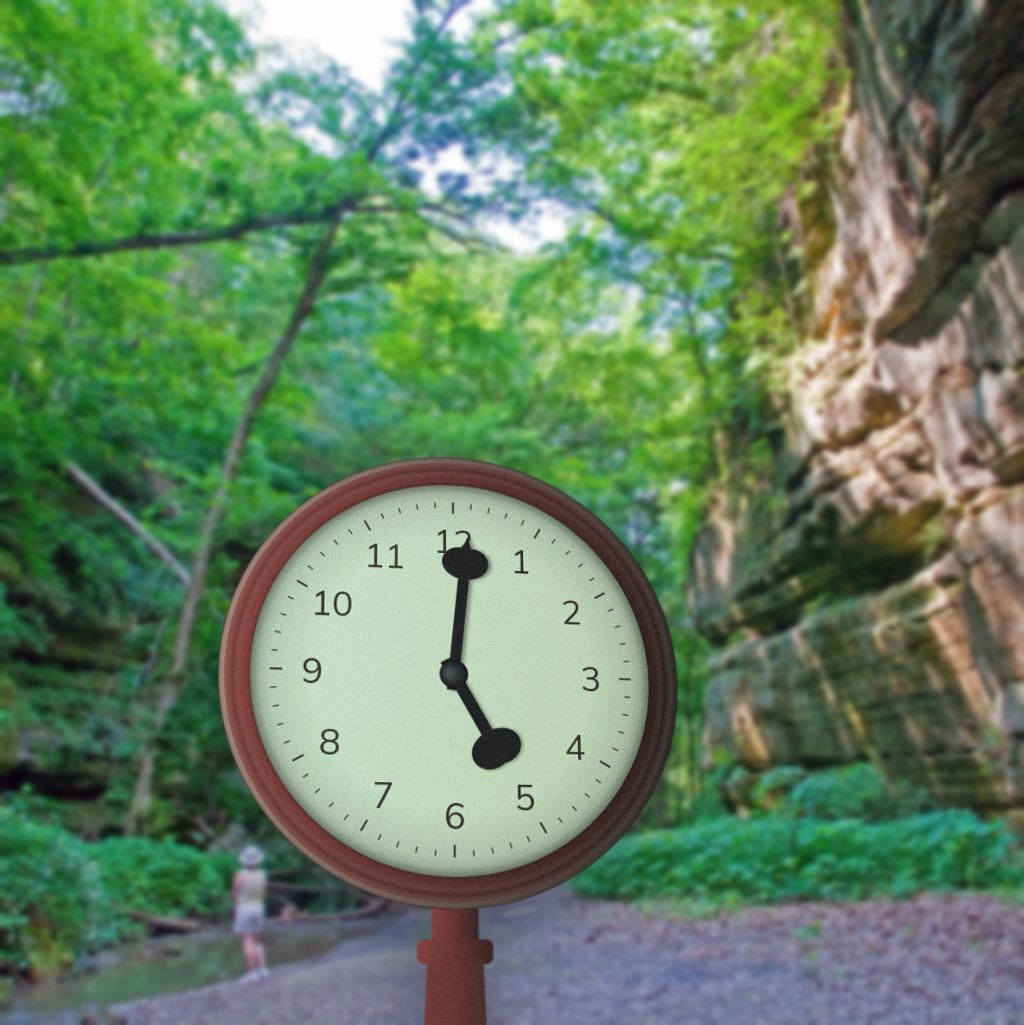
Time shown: {"hour": 5, "minute": 1}
